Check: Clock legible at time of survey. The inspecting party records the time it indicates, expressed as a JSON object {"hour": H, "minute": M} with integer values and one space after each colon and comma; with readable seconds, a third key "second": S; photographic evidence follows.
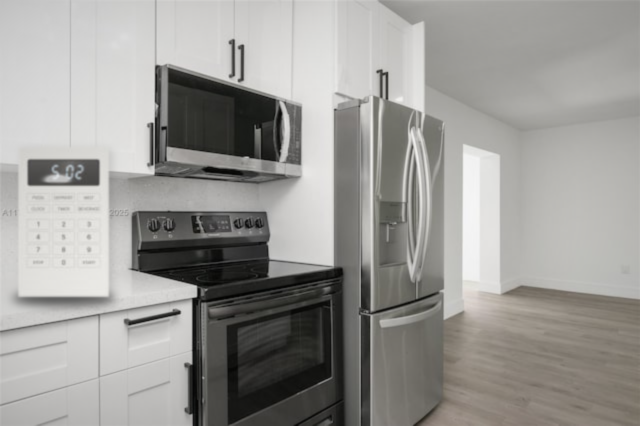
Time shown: {"hour": 5, "minute": 2}
